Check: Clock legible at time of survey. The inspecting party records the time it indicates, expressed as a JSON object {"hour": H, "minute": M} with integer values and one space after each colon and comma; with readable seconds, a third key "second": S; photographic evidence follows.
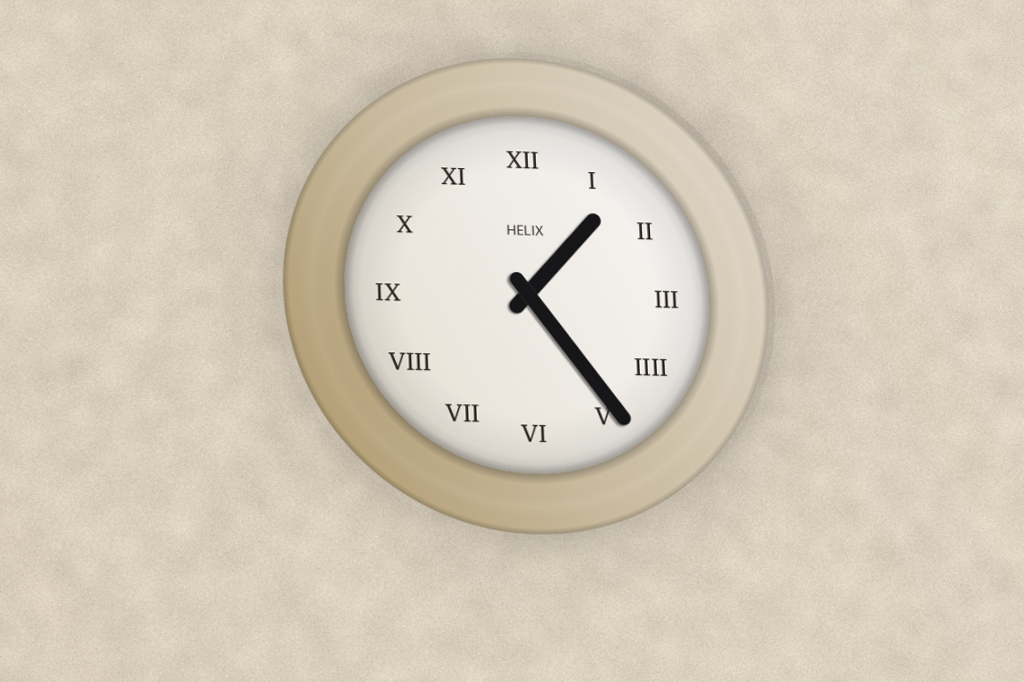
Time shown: {"hour": 1, "minute": 24}
